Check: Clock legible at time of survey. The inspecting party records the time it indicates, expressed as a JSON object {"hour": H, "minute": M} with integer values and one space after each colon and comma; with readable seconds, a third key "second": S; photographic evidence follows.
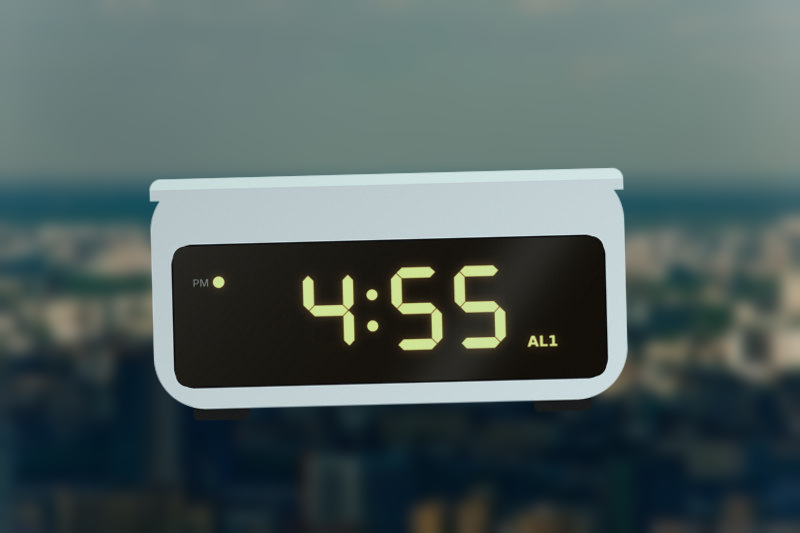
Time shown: {"hour": 4, "minute": 55}
